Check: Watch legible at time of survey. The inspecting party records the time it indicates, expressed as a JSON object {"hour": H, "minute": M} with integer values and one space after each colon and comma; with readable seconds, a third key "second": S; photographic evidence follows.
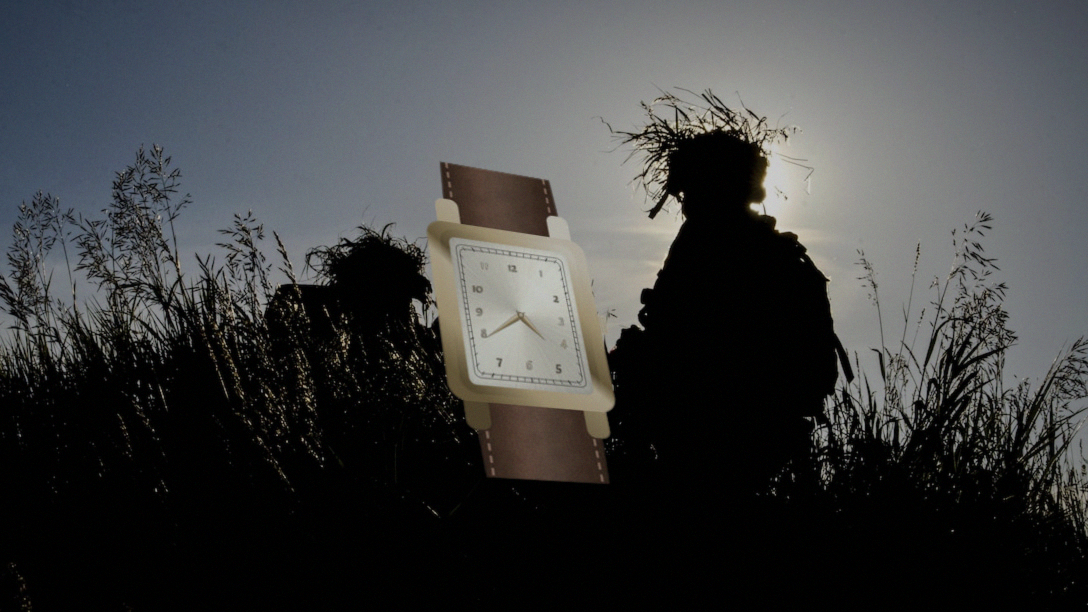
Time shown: {"hour": 4, "minute": 39}
